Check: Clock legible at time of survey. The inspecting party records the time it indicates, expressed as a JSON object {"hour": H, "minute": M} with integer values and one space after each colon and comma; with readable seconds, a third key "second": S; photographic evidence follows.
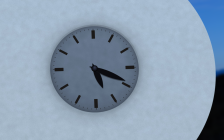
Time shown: {"hour": 5, "minute": 19}
